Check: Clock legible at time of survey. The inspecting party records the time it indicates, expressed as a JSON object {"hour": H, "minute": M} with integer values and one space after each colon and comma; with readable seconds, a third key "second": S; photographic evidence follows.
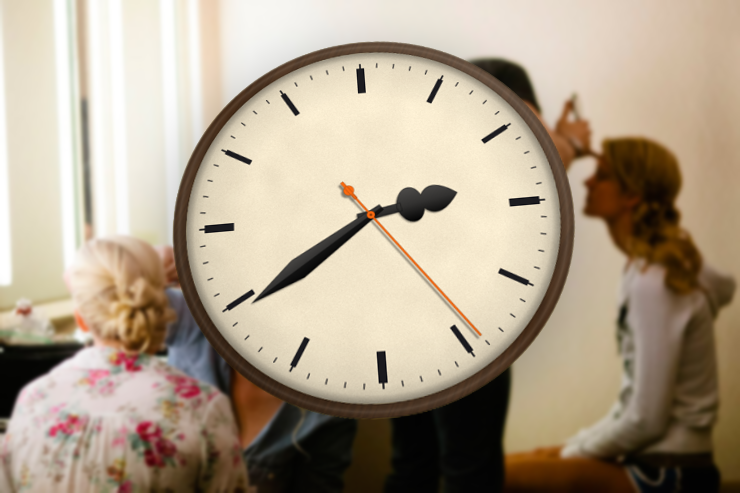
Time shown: {"hour": 2, "minute": 39, "second": 24}
